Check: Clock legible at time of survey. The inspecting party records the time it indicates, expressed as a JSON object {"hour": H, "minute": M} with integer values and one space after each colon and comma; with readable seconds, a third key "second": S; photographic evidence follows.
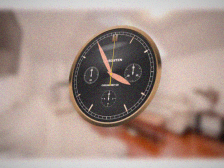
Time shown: {"hour": 3, "minute": 55}
